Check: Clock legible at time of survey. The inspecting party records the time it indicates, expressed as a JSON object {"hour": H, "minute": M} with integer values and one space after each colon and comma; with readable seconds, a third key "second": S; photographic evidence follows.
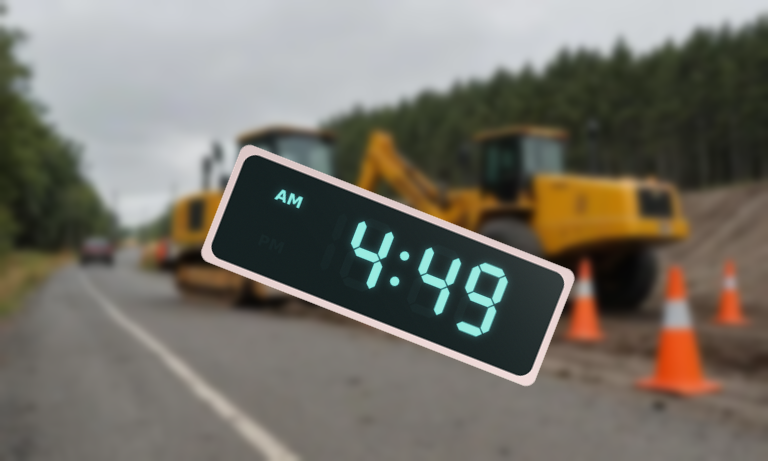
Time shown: {"hour": 4, "minute": 49}
